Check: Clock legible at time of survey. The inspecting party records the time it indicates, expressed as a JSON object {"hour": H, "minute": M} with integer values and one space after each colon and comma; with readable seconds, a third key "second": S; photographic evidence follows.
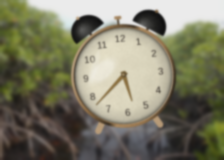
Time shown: {"hour": 5, "minute": 38}
